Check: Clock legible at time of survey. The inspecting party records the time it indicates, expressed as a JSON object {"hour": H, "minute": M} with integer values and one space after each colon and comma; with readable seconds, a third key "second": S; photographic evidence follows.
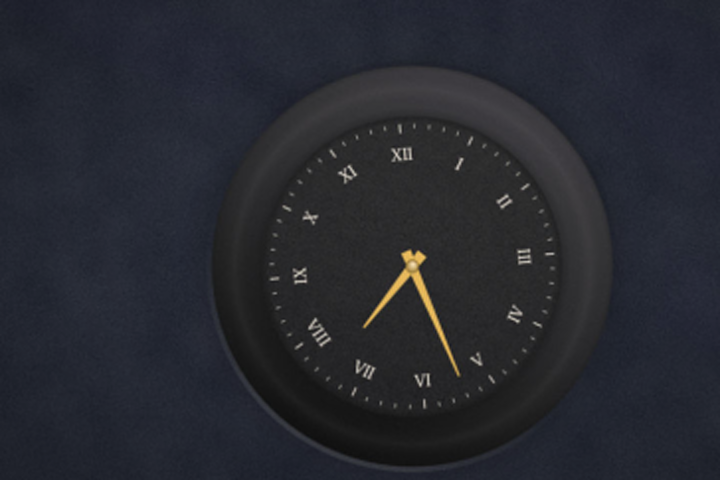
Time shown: {"hour": 7, "minute": 27}
